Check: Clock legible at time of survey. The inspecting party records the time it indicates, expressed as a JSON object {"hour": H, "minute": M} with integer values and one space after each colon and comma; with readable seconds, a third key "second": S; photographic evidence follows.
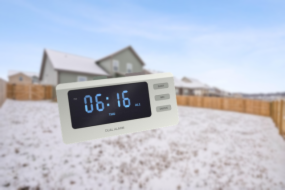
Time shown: {"hour": 6, "minute": 16}
